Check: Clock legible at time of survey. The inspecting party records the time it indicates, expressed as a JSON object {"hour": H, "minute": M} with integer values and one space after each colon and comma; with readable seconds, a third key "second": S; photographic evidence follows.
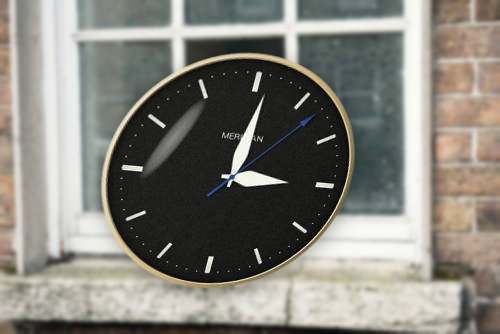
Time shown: {"hour": 3, "minute": 1, "second": 7}
